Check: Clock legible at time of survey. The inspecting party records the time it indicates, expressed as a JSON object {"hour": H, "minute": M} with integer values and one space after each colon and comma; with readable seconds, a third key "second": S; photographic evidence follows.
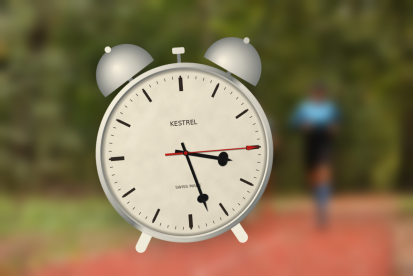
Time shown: {"hour": 3, "minute": 27, "second": 15}
